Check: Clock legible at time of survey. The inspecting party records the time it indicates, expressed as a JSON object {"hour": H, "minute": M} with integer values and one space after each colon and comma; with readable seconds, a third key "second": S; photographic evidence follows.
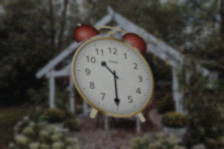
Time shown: {"hour": 10, "minute": 30}
